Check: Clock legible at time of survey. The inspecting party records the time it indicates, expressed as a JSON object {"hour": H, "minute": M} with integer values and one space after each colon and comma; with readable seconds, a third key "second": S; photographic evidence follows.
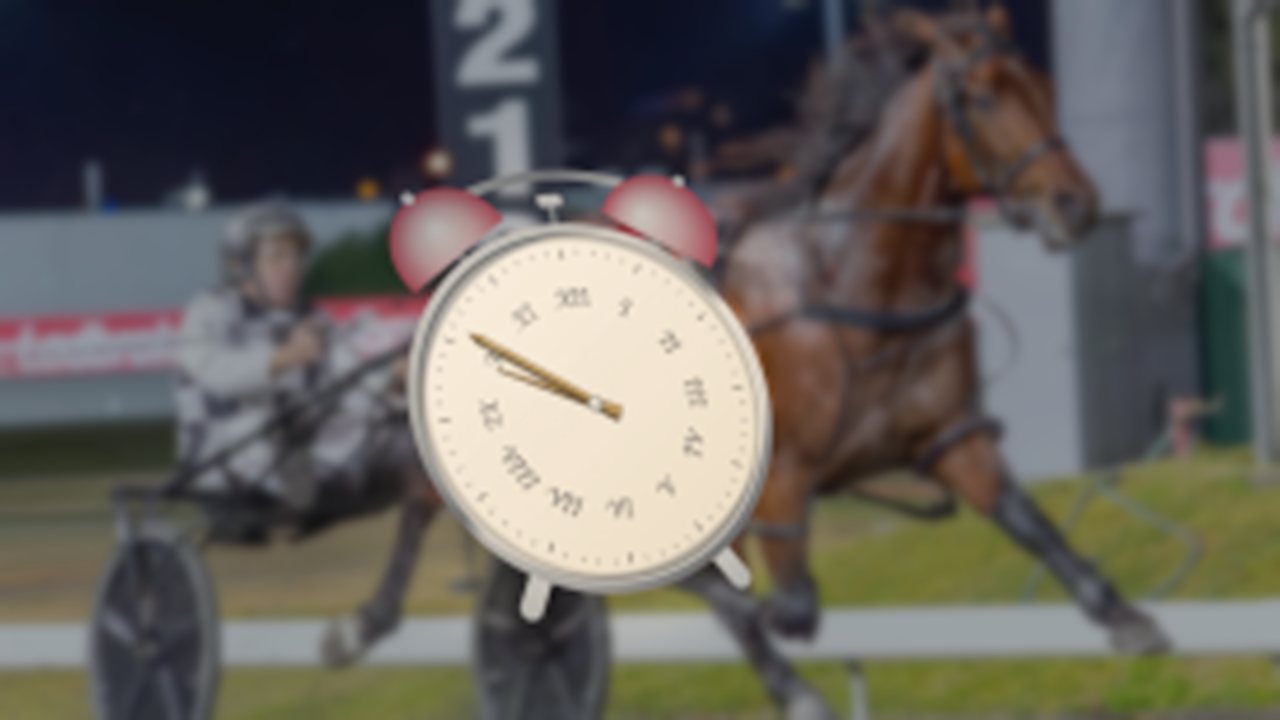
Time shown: {"hour": 9, "minute": 51}
